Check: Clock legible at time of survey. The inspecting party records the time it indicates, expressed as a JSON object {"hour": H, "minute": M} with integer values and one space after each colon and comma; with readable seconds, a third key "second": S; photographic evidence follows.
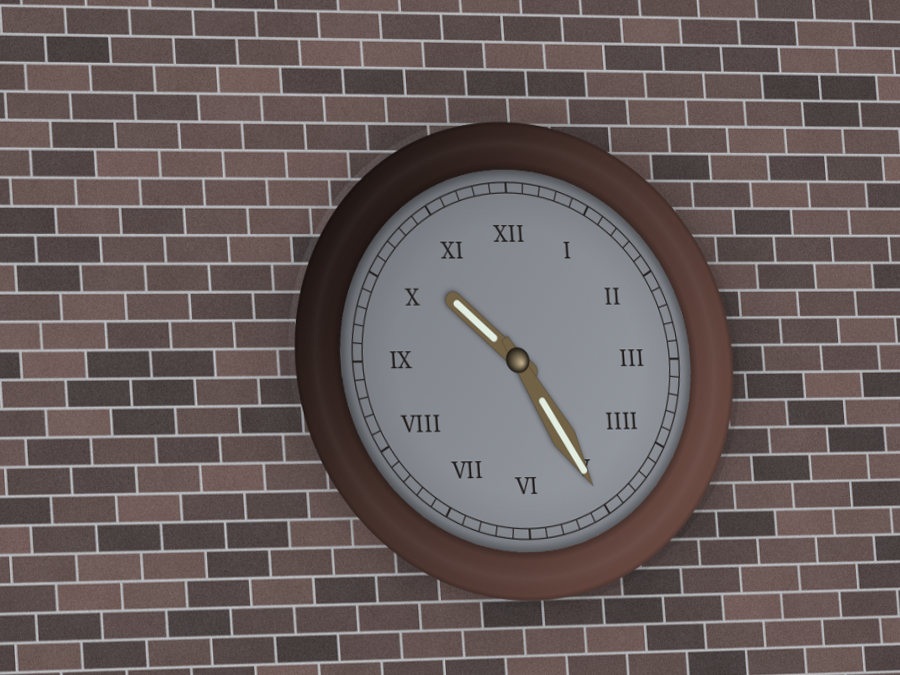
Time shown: {"hour": 10, "minute": 25}
